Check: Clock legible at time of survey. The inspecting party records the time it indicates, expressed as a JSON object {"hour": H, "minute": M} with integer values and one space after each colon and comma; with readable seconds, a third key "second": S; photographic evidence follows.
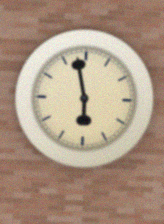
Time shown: {"hour": 5, "minute": 58}
